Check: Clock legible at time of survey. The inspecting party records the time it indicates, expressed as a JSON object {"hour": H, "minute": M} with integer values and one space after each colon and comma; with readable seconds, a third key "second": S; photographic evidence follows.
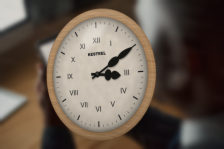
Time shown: {"hour": 3, "minute": 10}
